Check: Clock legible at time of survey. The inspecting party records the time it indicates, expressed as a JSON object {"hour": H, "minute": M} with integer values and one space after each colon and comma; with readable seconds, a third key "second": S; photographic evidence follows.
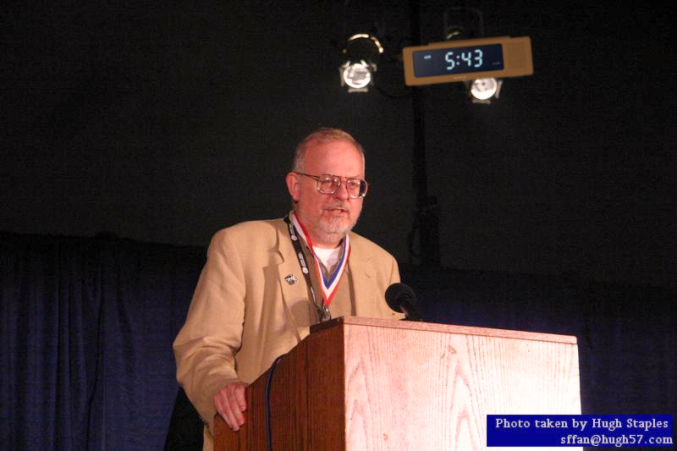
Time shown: {"hour": 5, "minute": 43}
